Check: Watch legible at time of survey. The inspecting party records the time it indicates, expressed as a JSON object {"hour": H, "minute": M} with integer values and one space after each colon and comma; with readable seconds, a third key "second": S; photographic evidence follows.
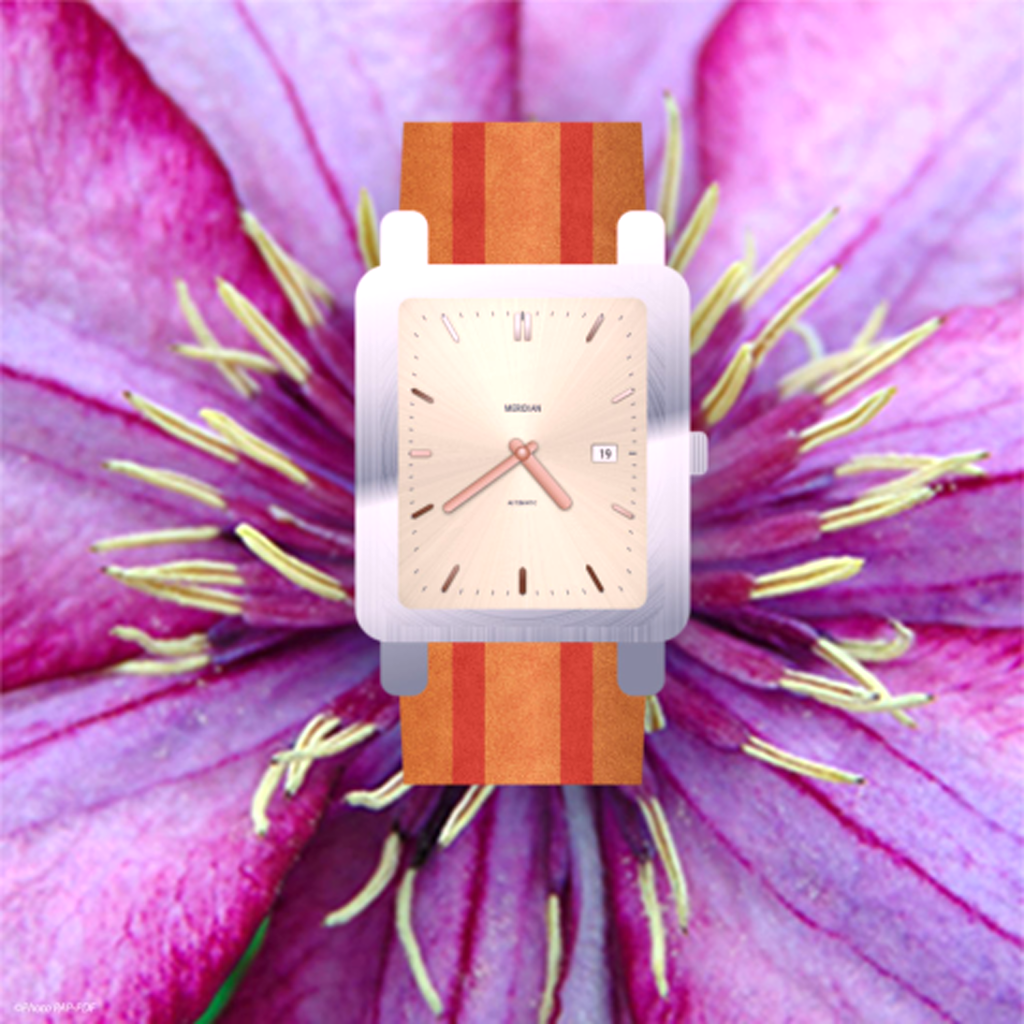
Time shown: {"hour": 4, "minute": 39}
